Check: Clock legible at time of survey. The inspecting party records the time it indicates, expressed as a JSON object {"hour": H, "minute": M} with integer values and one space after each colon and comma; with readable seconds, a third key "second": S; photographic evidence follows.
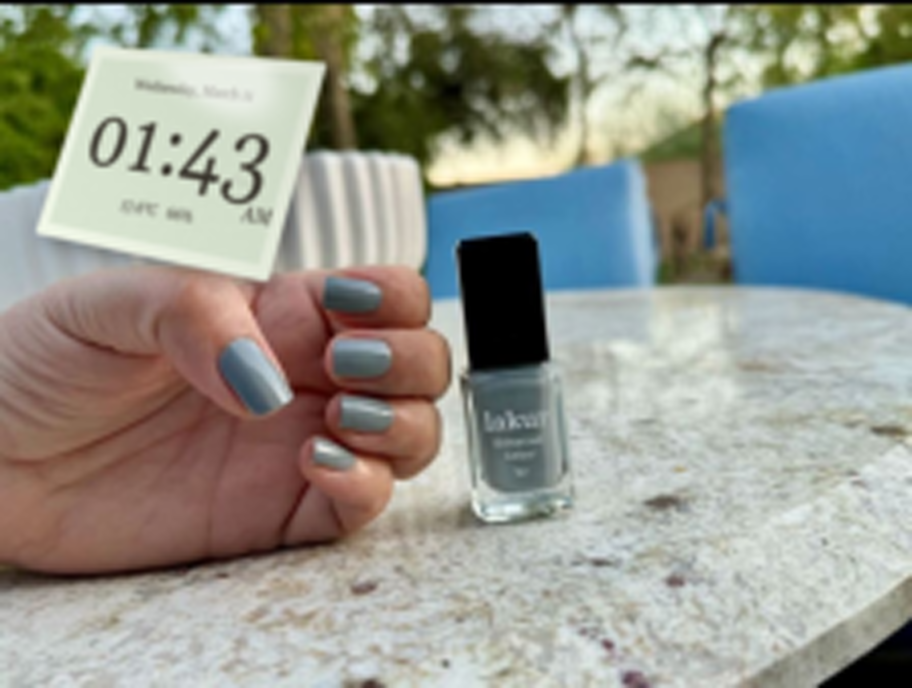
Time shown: {"hour": 1, "minute": 43}
